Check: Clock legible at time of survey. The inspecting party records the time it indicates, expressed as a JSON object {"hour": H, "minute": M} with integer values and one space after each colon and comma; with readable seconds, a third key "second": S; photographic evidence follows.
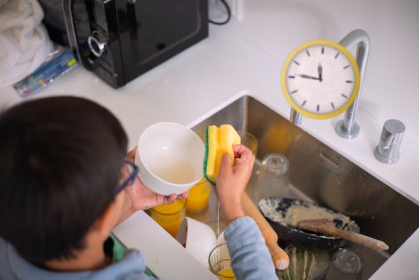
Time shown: {"hour": 11, "minute": 46}
